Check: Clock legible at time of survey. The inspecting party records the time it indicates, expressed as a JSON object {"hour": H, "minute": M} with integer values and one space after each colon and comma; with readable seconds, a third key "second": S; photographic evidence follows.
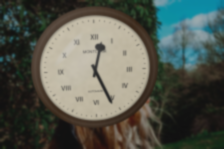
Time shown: {"hour": 12, "minute": 26}
